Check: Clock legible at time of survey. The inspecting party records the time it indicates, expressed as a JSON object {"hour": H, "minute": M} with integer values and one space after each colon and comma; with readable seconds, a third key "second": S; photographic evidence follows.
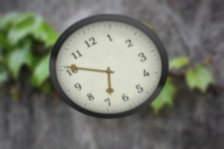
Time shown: {"hour": 6, "minute": 51}
